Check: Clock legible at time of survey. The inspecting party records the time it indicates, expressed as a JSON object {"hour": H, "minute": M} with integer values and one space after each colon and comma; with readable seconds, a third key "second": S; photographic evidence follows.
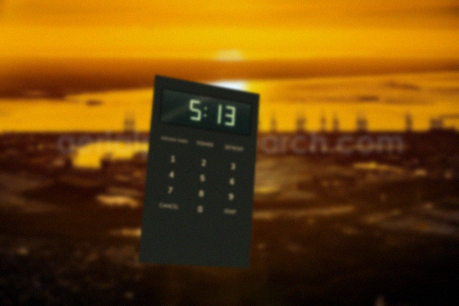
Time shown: {"hour": 5, "minute": 13}
